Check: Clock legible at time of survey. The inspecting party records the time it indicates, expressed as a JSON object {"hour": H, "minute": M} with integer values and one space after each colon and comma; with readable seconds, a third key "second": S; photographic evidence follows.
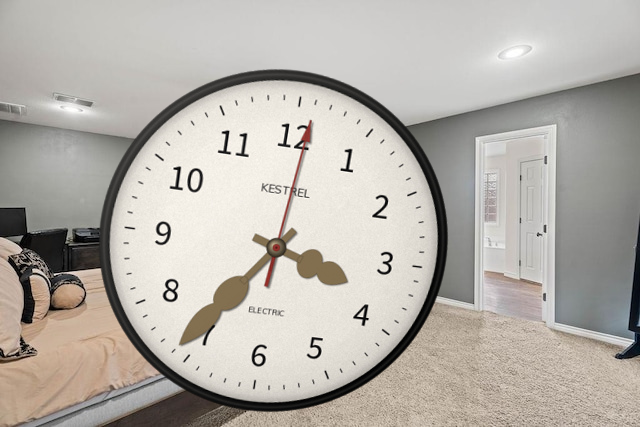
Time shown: {"hour": 3, "minute": 36, "second": 1}
